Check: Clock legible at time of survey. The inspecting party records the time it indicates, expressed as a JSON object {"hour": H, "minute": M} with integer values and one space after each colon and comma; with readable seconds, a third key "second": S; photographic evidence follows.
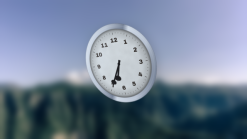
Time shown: {"hour": 6, "minute": 35}
